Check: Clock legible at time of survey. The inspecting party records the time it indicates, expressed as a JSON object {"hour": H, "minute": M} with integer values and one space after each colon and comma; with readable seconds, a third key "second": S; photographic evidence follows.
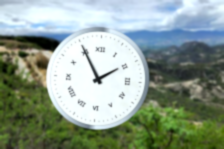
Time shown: {"hour": 1, "minute": 55}
